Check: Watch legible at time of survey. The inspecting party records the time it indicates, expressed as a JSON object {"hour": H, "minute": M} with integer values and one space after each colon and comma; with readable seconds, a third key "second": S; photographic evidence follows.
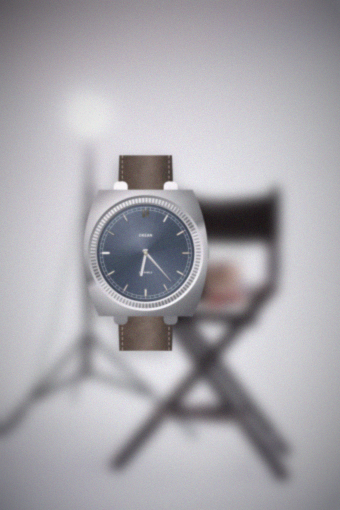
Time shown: {"hour": 6, "minute": 23}
